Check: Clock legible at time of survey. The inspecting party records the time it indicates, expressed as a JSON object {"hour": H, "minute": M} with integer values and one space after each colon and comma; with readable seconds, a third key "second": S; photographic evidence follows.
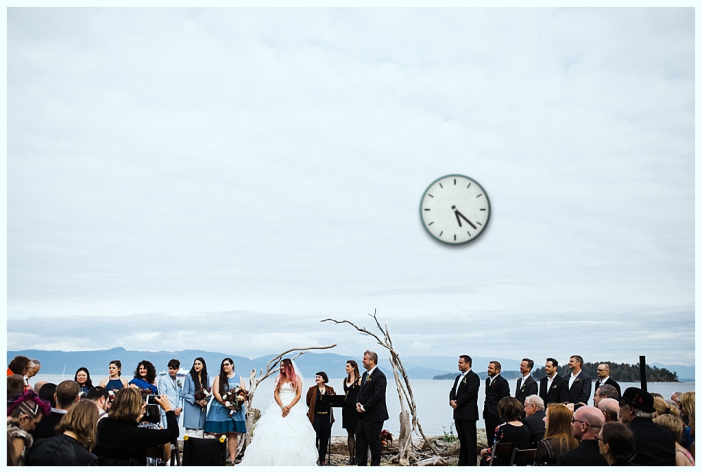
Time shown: {"hour": 5, "minute": 22}
